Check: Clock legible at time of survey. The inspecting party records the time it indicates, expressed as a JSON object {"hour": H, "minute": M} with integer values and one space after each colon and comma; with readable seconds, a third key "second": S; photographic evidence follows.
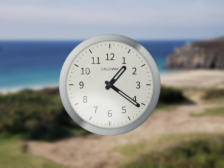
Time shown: {"hour": 1, "minute": 21}
